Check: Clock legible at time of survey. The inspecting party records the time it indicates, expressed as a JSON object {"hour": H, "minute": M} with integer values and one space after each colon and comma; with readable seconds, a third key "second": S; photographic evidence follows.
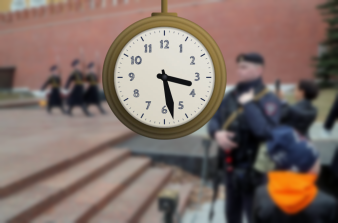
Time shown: {"hour": 3, "minute": 28}
